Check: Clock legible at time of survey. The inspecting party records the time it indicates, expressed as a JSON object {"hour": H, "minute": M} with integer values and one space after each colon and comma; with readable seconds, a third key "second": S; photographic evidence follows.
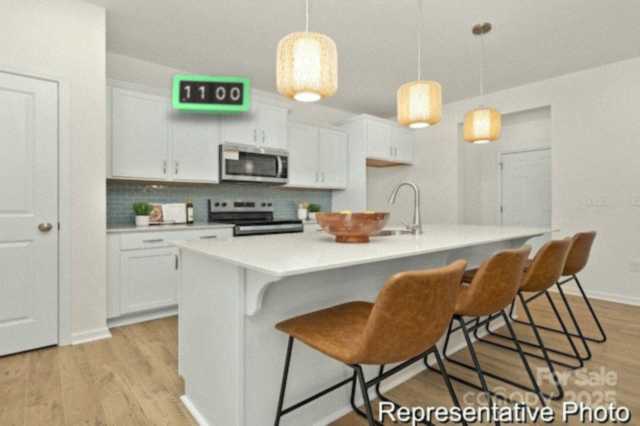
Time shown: {"hour": 11, "minute": 0}
